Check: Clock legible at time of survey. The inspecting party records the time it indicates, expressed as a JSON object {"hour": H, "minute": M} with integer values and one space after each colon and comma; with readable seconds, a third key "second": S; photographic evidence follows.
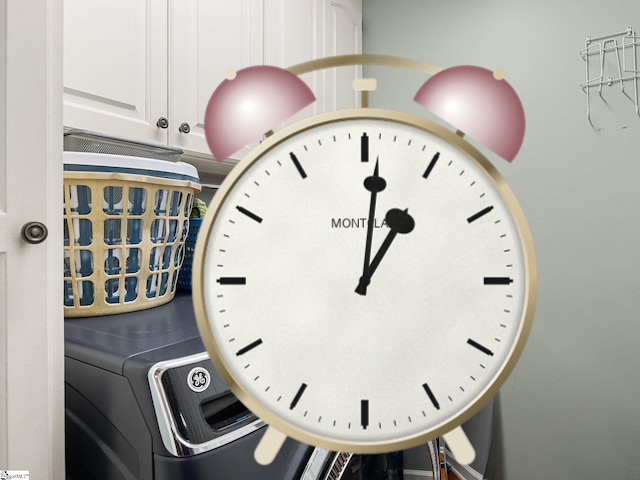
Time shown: {"hour": 1, "minute": 1}
